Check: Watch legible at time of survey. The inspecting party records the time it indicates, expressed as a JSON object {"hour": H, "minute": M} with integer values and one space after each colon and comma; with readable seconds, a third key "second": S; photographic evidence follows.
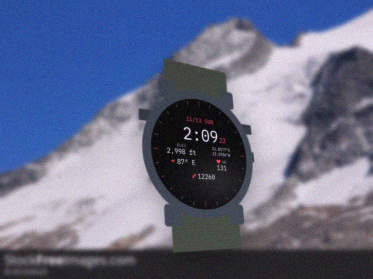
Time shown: {"hour": 2, "minute": 9}
